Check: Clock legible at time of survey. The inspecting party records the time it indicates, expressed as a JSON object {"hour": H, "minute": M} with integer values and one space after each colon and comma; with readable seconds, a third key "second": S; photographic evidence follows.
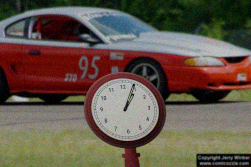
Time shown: {"hour": 1, "minute": 4}
